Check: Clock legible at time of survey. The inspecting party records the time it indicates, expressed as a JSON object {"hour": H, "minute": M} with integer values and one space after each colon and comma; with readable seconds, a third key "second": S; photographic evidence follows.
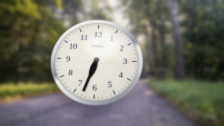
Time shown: {"hour": 6, "minute": 33}
